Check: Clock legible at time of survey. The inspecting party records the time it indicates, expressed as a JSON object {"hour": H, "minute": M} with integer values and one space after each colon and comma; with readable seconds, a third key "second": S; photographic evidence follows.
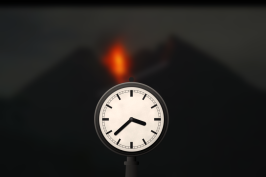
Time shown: {"hour": 3, "minute": 38}
